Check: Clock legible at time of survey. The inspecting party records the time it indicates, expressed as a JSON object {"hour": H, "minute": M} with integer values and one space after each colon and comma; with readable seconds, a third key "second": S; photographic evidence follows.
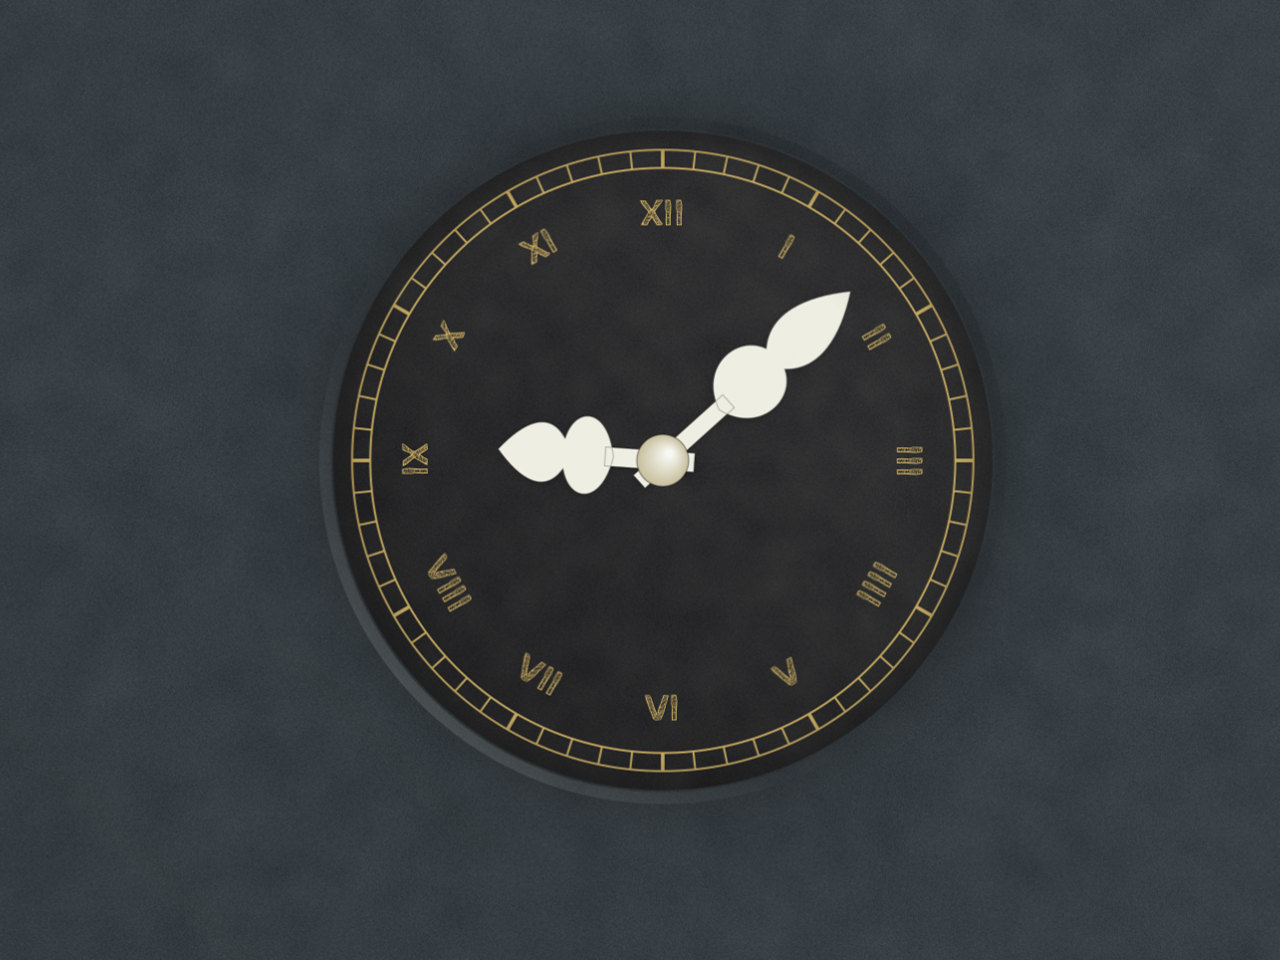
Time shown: {"hour": 9, "minute": 8}
